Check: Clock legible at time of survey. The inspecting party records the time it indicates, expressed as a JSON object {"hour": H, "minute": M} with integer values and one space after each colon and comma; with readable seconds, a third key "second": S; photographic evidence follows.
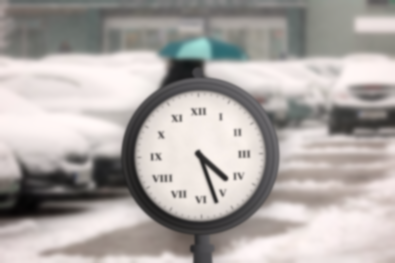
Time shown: {"hour": 4, "minute": 27}
